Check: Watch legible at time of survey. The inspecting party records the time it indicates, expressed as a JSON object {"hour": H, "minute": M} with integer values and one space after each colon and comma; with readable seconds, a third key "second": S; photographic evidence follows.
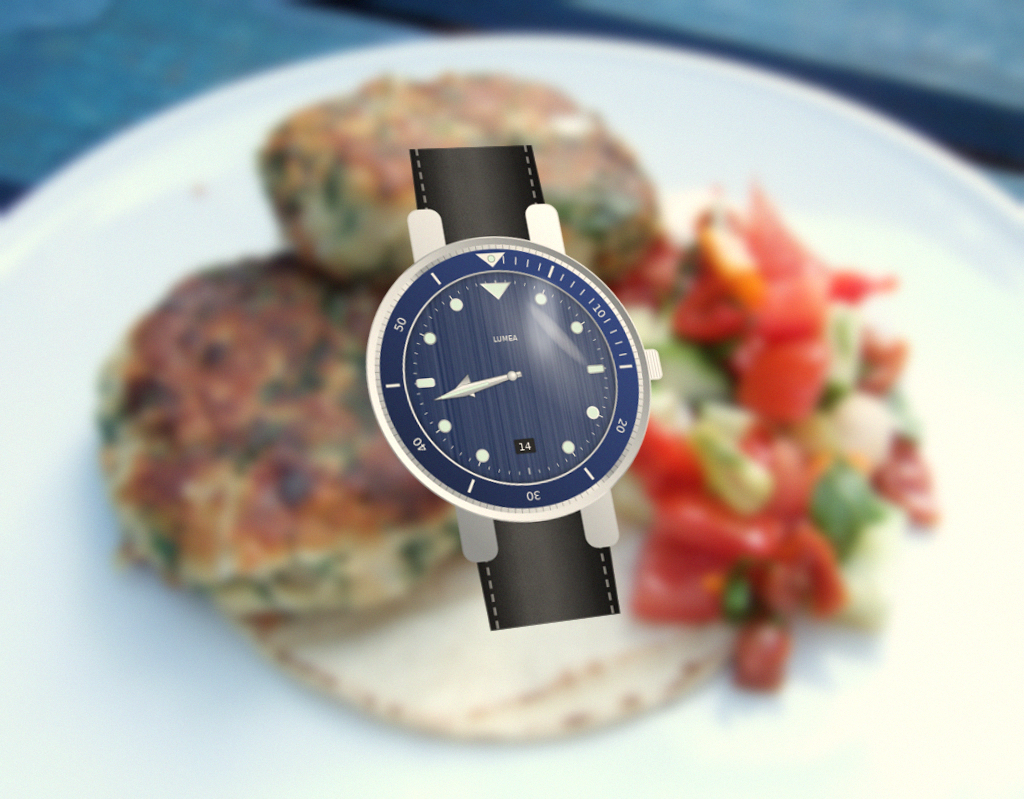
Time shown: {"hour": 8, "minute": 43}
